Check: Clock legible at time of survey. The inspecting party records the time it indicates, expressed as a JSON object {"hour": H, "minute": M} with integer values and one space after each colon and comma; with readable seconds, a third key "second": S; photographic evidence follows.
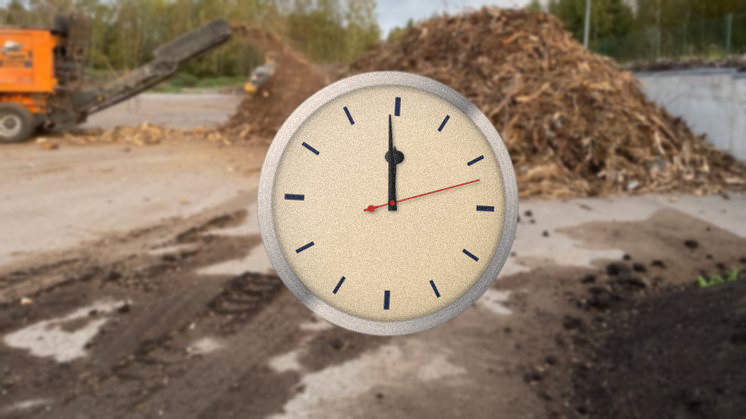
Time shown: {"hour": 11, "minute": 59, "second": 12}
